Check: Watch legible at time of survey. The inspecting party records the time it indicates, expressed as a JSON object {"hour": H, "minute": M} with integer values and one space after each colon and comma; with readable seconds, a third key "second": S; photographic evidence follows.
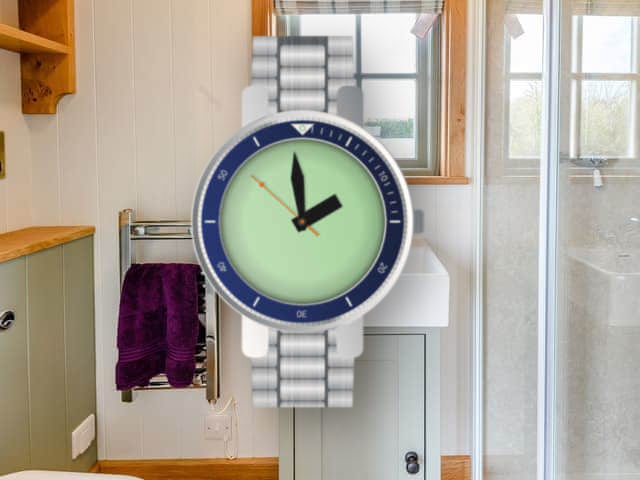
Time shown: {"hour": 1, "minute": 58, "second": 52}
